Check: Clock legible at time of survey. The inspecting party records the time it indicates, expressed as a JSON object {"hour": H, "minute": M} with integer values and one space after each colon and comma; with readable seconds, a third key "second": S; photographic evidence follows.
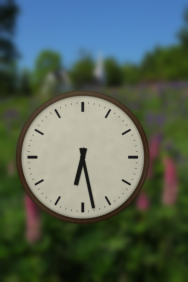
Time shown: {"hour": 6, "minute": 28}
